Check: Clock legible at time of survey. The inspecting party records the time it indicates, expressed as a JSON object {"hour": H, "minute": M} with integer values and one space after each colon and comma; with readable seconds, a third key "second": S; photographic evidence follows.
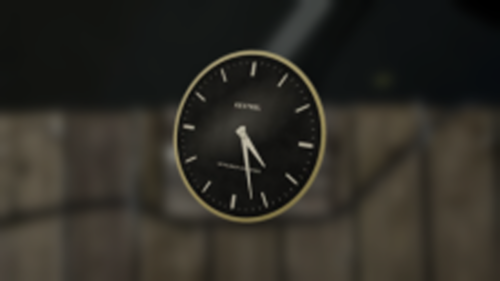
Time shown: {"hour": 4, "minute": 27}
